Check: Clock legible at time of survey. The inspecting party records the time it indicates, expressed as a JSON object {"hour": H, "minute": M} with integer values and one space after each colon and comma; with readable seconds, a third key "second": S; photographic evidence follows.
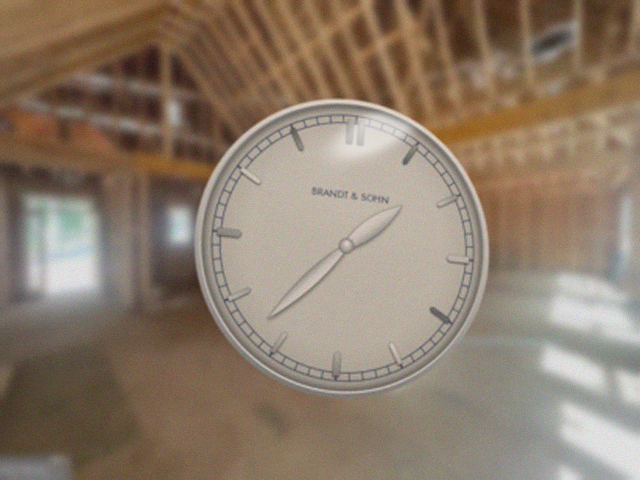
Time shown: {"hour": 1, "minute": 37}
